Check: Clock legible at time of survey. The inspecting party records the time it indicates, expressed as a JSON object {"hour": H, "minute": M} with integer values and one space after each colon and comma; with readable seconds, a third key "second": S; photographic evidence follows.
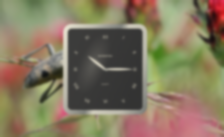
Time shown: {"hour": 10, "minute": 15}
